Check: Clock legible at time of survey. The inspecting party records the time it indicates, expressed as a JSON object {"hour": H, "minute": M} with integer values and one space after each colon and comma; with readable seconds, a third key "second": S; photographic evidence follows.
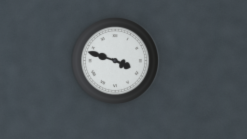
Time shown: {"hour": 3, "minute": 48}
